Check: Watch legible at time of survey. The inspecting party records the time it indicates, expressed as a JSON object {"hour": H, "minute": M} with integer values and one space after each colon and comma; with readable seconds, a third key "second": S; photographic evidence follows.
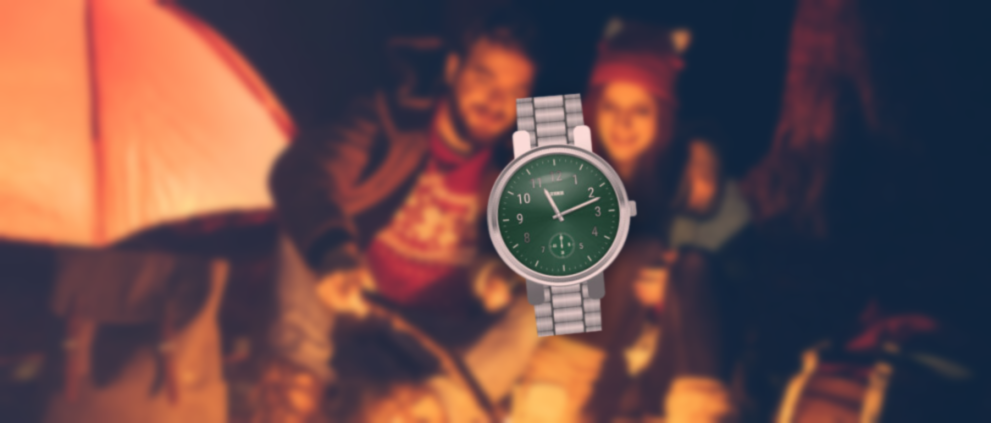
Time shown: {"hour": 11, "minute": 12}
